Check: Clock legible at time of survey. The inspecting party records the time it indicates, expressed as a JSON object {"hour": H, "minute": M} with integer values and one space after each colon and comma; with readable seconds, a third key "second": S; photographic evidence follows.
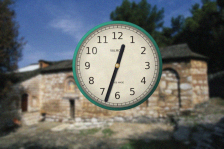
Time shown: {"hour": 12, "minute": 33}
